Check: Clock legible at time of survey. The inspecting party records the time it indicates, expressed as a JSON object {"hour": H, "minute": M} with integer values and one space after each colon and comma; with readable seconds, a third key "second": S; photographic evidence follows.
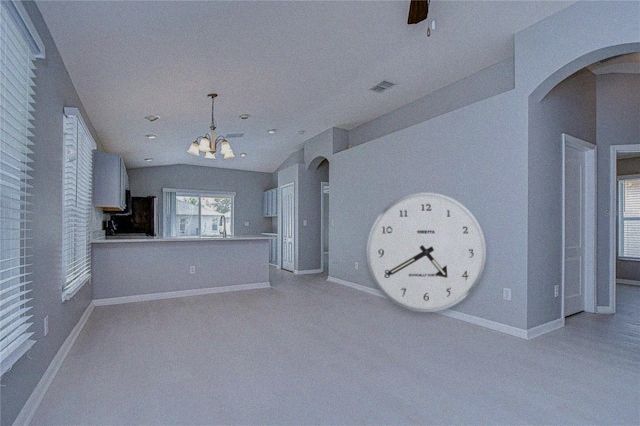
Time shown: {"hour": 4, "minute": 40}
